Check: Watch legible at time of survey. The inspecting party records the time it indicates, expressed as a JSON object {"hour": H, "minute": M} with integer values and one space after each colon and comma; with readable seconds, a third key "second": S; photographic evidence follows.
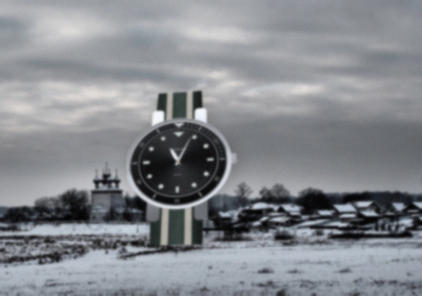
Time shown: {"hour": 11, "minute": 4}
